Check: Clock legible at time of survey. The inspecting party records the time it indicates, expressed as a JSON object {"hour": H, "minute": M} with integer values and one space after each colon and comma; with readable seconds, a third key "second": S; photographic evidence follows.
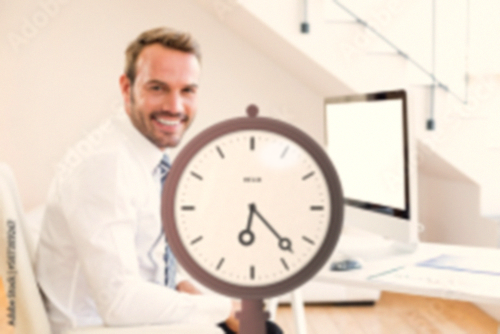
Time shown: {"hour": 6, "minute": 23}
